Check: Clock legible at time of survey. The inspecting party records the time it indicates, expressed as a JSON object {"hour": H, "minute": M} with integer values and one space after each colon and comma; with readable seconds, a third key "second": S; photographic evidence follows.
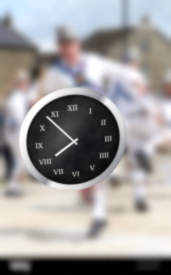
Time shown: {"hour": 7, "minute": 53}
